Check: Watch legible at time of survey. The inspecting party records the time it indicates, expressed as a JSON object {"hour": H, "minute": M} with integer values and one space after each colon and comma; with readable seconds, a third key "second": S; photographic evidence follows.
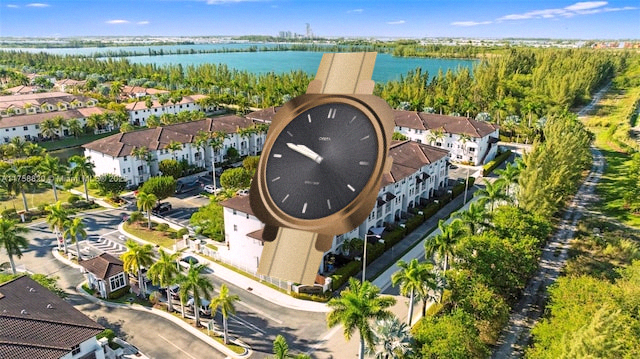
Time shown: {"hour": 9, "minute": 48}
